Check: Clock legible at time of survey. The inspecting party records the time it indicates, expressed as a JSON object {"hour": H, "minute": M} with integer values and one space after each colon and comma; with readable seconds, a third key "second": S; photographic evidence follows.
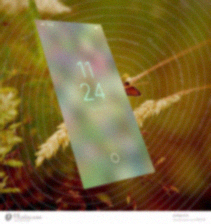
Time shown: {"hour": 11, "minute": 24}
